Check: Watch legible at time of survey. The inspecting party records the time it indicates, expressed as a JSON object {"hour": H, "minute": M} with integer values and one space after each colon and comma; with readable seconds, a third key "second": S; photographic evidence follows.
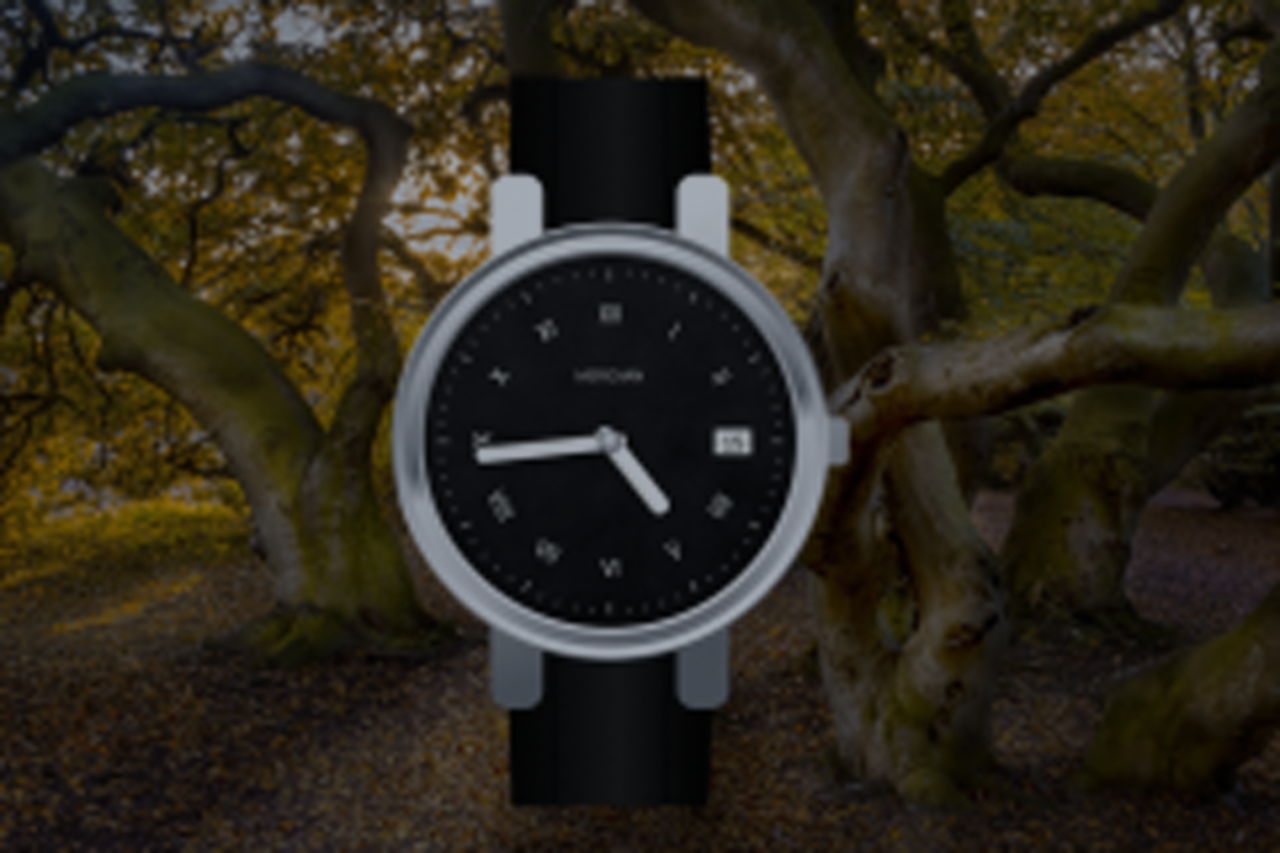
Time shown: {"hour": 4, "minute": 44}
